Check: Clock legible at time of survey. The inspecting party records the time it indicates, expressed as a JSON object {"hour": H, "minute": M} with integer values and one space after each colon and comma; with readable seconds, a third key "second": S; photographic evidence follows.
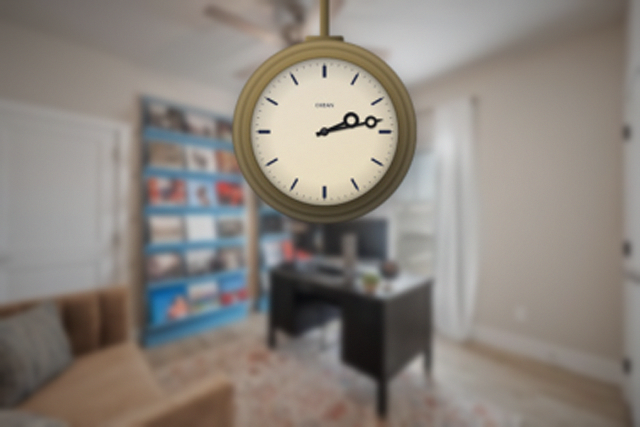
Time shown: {"hour": 2, "minute": 13}
